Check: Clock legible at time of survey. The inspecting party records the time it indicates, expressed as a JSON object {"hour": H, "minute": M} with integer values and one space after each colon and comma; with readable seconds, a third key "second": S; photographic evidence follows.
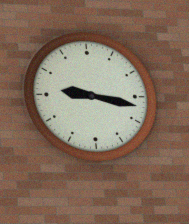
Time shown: {"hour": 9, "minute": 17}
